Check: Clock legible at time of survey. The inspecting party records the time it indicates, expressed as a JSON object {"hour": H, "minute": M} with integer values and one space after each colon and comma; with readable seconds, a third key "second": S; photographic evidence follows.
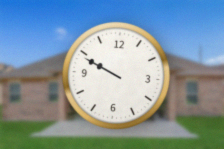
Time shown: {"hour": 9, "minute": 49}
